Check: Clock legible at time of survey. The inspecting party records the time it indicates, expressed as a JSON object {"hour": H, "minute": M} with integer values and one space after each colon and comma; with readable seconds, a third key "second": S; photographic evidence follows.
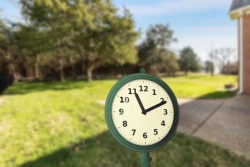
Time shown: {"hour": 11, "minute": 11}
